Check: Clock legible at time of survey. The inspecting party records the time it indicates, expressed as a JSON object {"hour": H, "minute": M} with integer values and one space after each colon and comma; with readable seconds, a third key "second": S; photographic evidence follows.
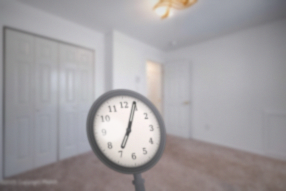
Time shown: {"hour": 7, "minute": 4}
